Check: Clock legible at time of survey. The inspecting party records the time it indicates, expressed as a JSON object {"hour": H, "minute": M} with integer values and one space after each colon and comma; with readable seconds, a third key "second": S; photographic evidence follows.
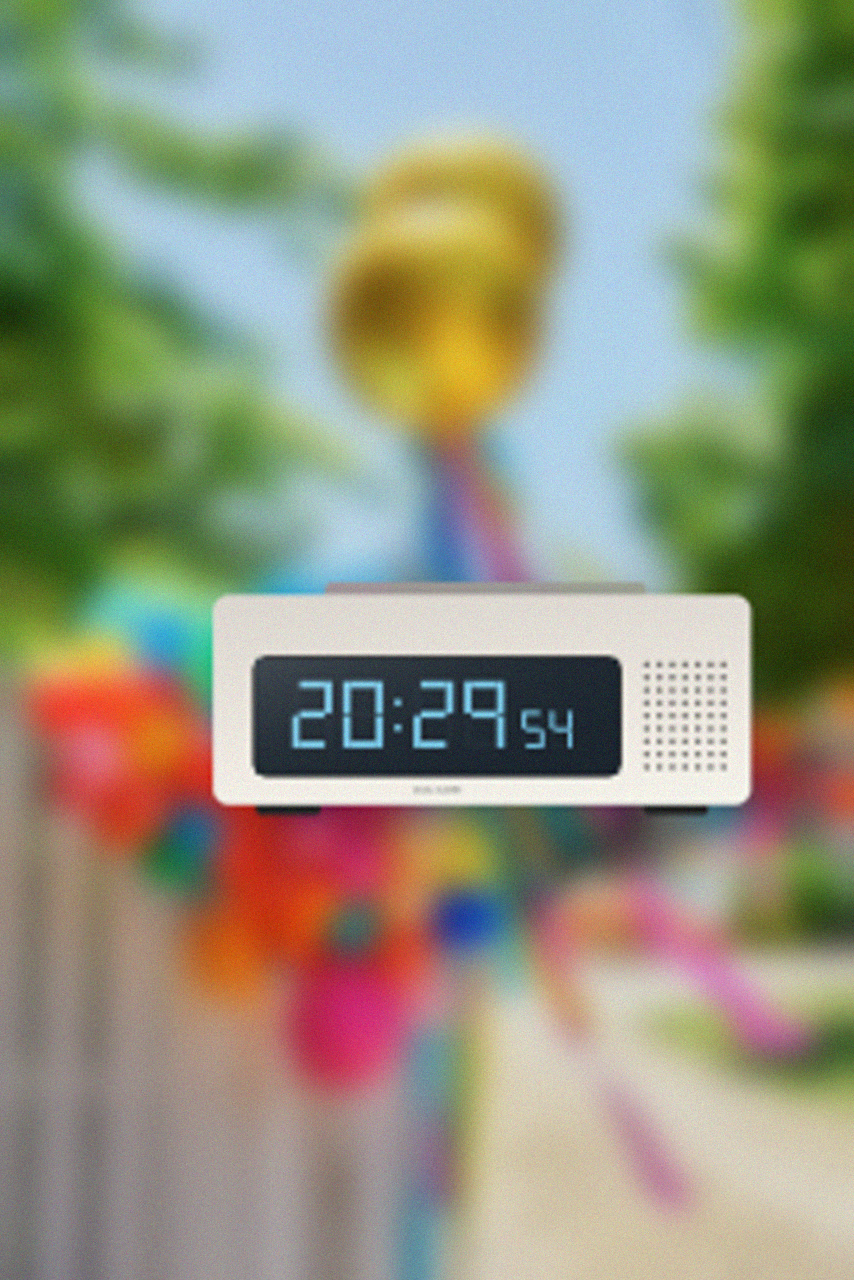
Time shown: {"hour": 20, "minute": 29, "second": 54}
